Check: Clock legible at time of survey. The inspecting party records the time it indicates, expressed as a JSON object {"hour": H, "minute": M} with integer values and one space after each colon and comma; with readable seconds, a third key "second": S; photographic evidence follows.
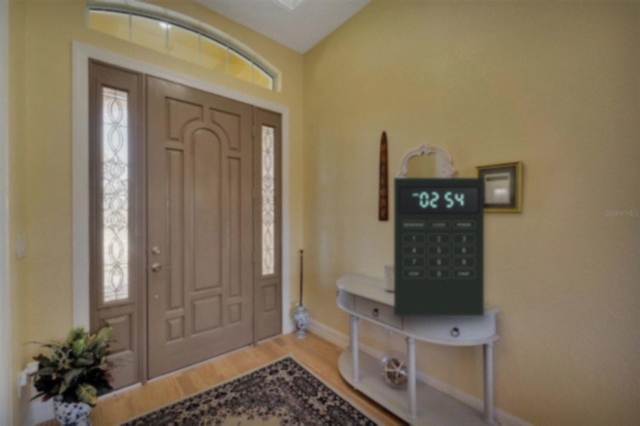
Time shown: {"hour": 2, "minute": 54}
